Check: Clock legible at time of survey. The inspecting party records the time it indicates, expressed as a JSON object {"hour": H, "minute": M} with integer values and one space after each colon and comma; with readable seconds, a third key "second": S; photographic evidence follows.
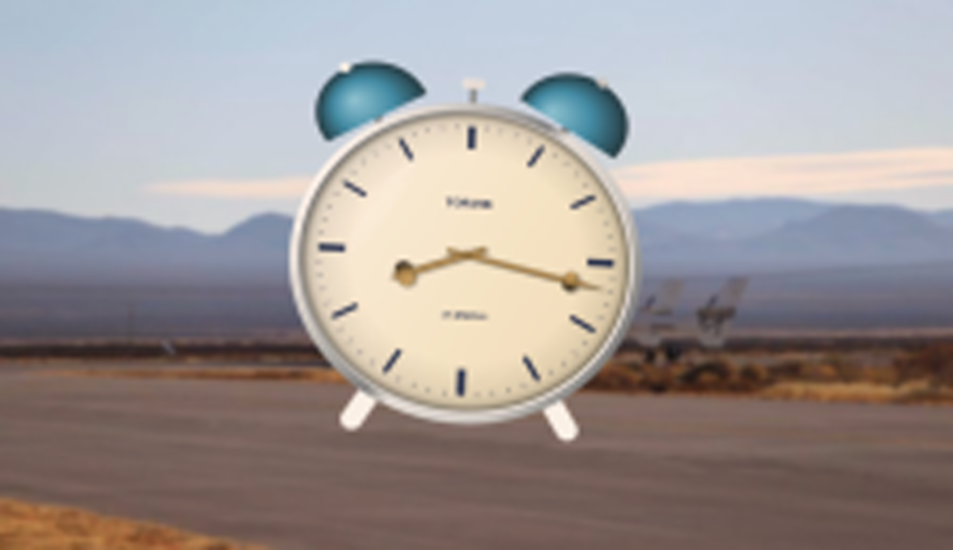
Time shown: {"hour": 8, "minute": 17}
